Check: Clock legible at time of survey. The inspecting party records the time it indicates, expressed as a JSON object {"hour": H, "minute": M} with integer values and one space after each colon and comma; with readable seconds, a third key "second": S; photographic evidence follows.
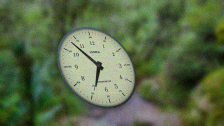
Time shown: {"hour": 6, "minute": 53}
